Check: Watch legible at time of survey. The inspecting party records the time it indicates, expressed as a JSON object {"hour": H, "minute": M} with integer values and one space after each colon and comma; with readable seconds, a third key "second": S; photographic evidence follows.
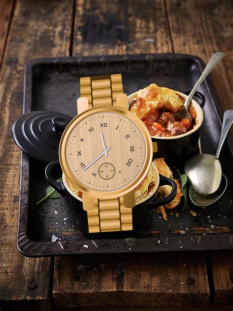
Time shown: {"hour": 11, "minute": 39}
